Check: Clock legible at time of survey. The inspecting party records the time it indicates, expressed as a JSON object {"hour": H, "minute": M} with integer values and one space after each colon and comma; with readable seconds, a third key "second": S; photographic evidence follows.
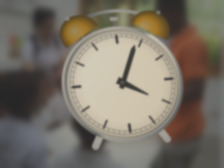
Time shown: {"hour": 4, "minute": 4}
